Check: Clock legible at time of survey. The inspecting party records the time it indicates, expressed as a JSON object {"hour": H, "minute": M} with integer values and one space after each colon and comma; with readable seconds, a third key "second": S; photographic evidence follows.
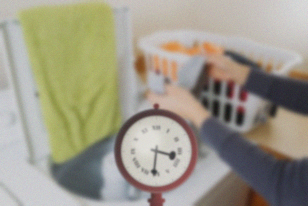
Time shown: {"hour": 3, "minute": 31}
